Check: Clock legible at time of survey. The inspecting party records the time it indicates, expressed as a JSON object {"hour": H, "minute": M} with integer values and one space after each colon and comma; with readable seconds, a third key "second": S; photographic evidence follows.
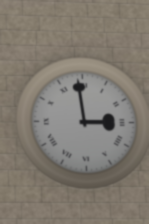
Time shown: {"hour": 2, "minute": 59}
